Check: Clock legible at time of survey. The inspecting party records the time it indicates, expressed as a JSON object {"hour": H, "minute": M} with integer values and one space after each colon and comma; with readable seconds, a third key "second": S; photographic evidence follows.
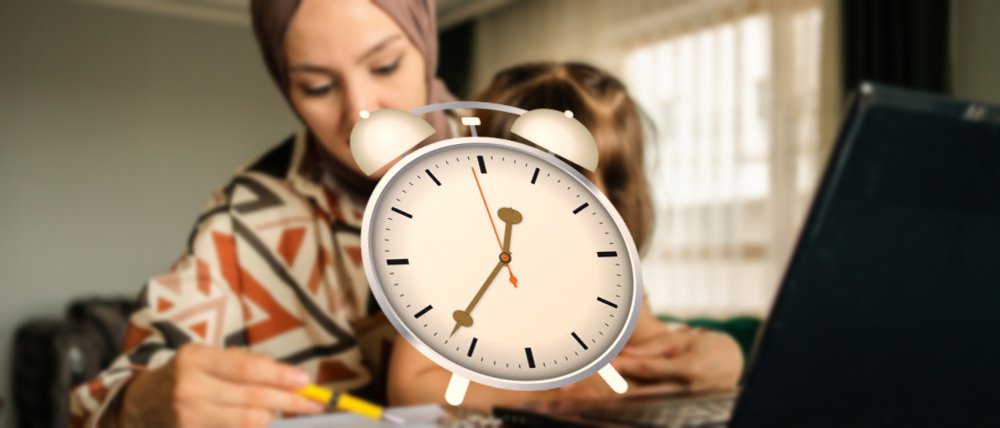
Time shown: {"hour": 12, "minute": 36, "second": 59}
